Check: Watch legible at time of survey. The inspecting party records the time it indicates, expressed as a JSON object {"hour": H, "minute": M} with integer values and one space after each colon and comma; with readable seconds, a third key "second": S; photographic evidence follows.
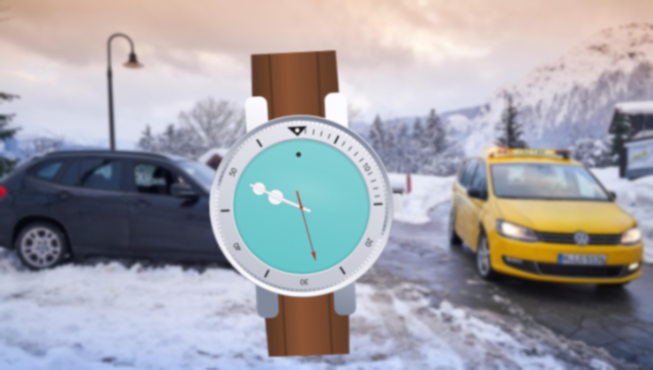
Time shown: {"hour": 9, "minute": 49, "second": 28}
